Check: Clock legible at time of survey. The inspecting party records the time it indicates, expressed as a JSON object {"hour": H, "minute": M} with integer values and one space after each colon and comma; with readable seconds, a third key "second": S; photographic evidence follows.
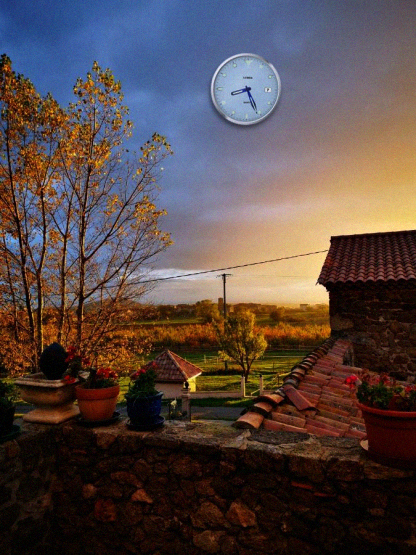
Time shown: {"hour": 8, "minute": 26}
